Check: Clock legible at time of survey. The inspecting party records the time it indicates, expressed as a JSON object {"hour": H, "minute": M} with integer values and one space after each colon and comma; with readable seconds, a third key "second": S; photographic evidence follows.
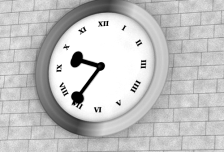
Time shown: {"hour": 9, "minute": 36}
